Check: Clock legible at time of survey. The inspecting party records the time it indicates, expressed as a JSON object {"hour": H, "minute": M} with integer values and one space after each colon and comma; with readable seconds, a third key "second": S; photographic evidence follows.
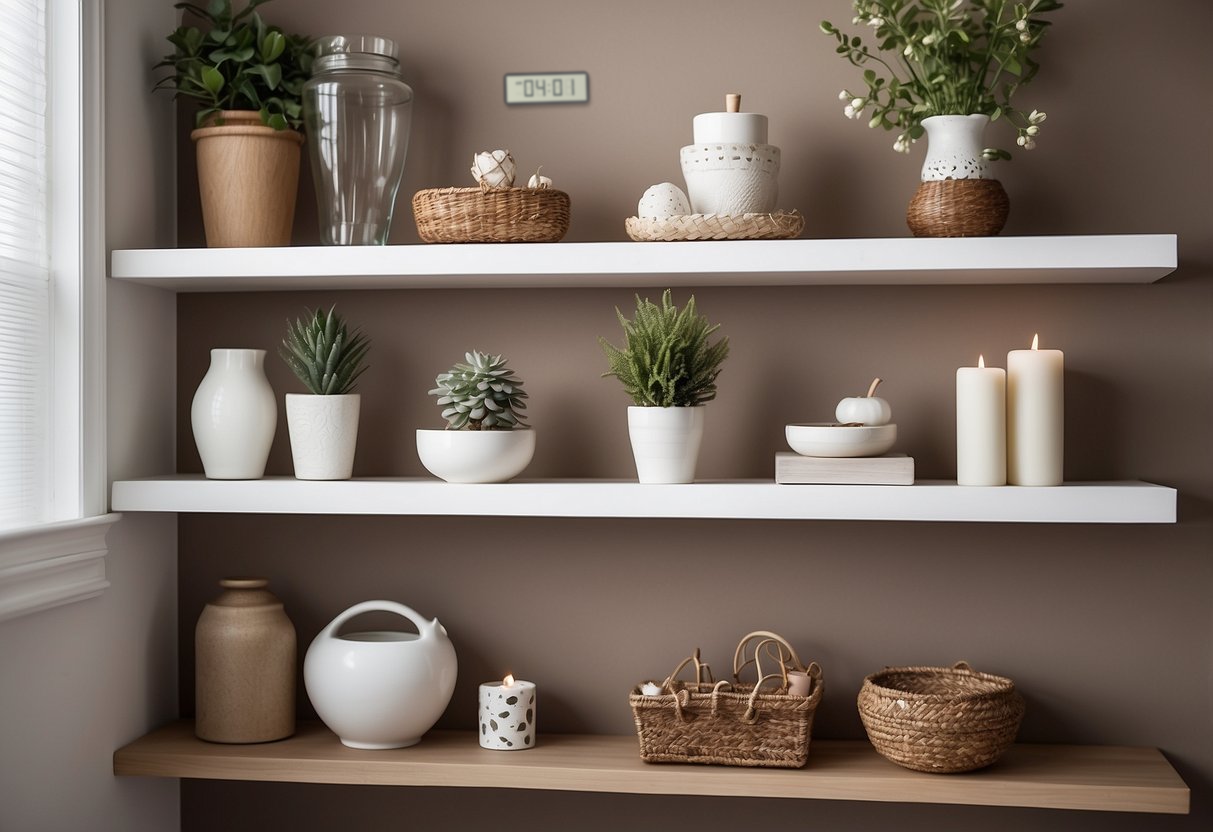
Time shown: {"hour": 4, "minute": 1}
